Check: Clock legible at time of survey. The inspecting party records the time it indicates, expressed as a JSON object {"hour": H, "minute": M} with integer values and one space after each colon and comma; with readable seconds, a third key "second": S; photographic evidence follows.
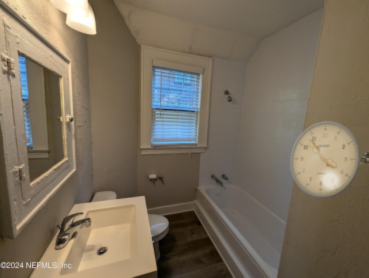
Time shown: {"hour": 3, "minute": 53}
